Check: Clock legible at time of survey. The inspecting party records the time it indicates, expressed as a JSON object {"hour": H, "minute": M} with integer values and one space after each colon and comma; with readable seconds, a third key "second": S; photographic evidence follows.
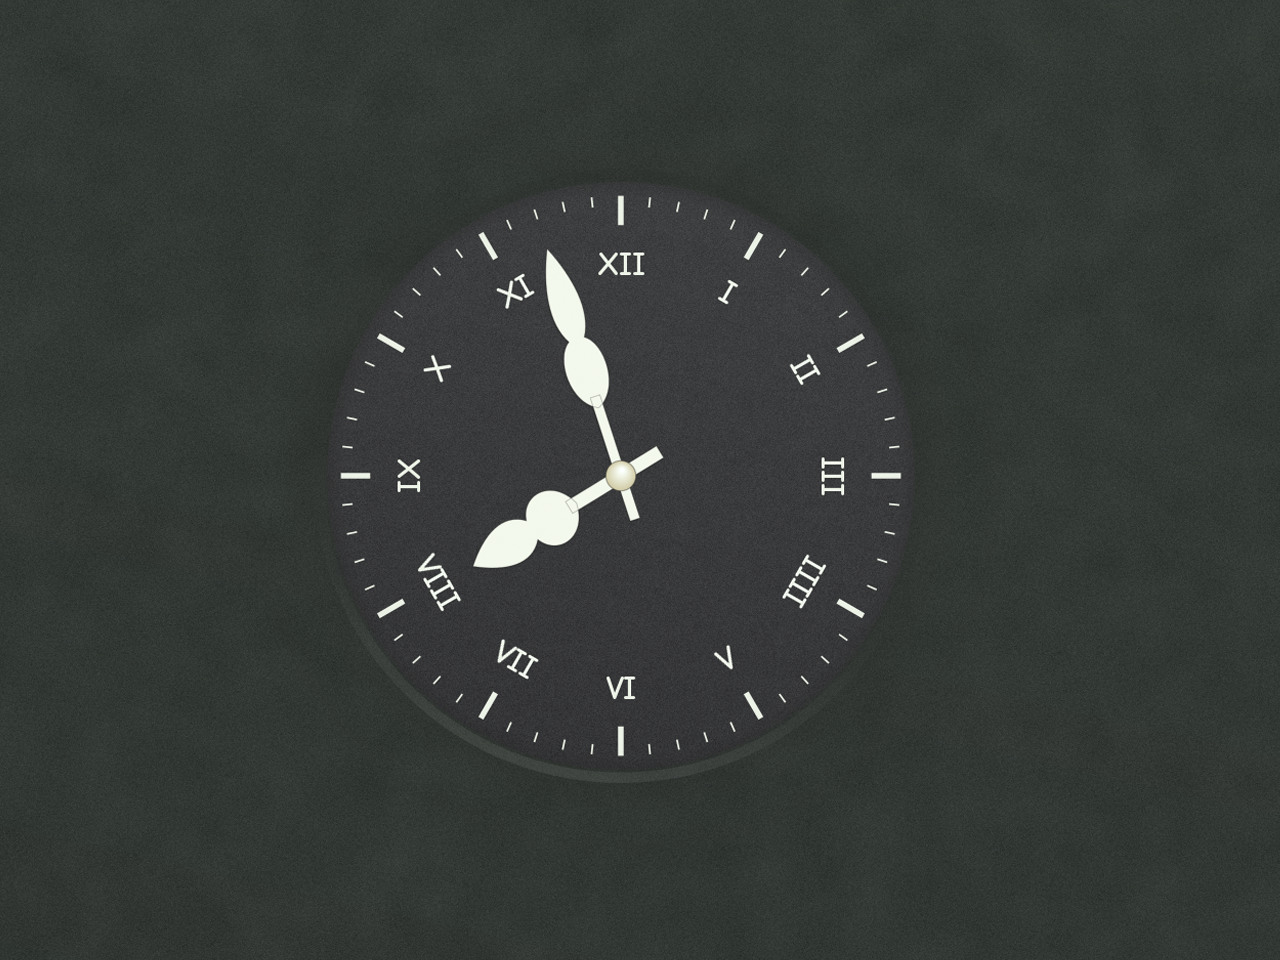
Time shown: {"hour": 7, "minute": 57}
